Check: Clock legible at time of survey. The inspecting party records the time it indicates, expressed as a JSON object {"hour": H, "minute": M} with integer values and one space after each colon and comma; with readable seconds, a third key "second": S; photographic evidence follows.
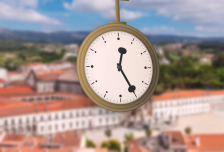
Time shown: {"hour": 12, "minute": 25}
